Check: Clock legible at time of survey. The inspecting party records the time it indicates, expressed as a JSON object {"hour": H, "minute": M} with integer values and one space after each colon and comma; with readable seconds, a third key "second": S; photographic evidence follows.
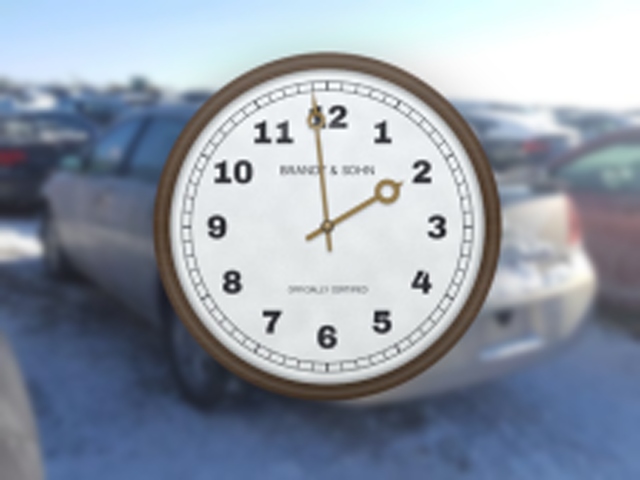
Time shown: {"hour": 1, "minute": 59}
